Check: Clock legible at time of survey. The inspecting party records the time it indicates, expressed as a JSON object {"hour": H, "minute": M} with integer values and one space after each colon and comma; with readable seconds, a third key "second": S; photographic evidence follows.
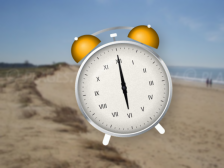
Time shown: {"hour": 6, "minute": 0}
